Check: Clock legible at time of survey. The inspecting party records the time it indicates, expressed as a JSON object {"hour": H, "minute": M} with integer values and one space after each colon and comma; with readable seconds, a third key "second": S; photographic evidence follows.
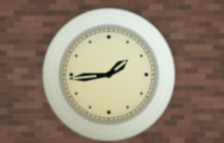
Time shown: {"hour": 1, "minute": 44}
